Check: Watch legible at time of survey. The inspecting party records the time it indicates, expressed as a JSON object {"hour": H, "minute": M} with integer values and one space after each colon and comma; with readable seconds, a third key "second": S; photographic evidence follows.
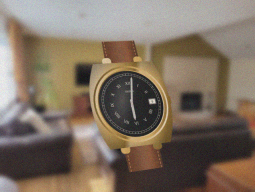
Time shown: {"hour": 6, "minute": 2}
